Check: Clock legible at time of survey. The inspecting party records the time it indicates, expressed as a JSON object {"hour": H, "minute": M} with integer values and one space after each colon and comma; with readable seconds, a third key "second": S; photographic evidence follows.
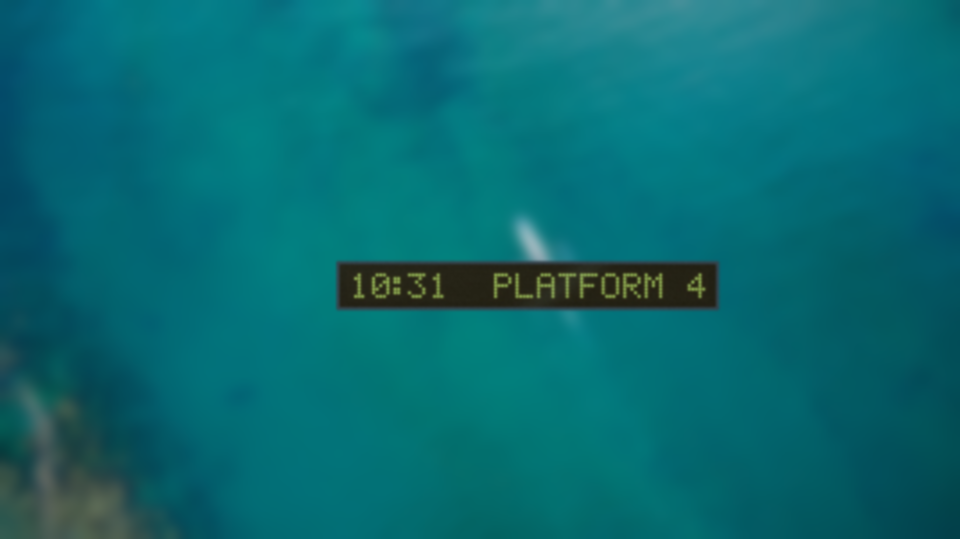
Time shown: {"hour": 10, "minute": 31}
